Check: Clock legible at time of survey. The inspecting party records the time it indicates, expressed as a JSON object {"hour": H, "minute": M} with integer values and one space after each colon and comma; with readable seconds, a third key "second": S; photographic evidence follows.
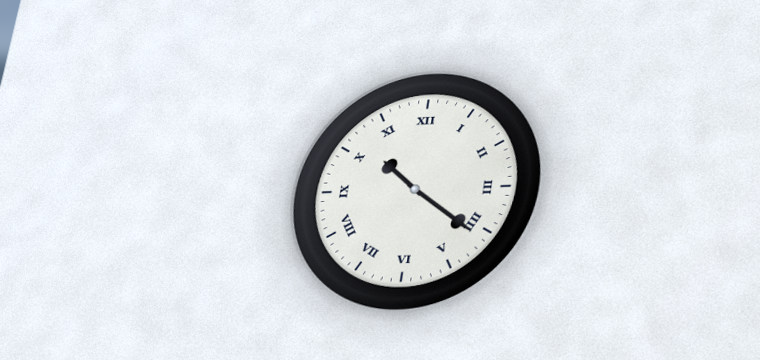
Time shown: {"hour": 10, "minute": 21}
